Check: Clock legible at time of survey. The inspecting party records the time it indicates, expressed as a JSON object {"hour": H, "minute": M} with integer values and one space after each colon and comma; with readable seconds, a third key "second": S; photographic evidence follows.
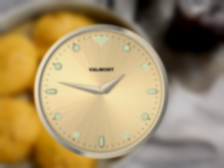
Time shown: {"hour": 1, "minute": 47}
